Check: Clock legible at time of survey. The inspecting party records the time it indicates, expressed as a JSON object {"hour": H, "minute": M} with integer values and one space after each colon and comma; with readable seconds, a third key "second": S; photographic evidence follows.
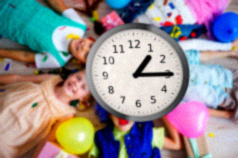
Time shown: {"hour": 1, "minute": 15}
